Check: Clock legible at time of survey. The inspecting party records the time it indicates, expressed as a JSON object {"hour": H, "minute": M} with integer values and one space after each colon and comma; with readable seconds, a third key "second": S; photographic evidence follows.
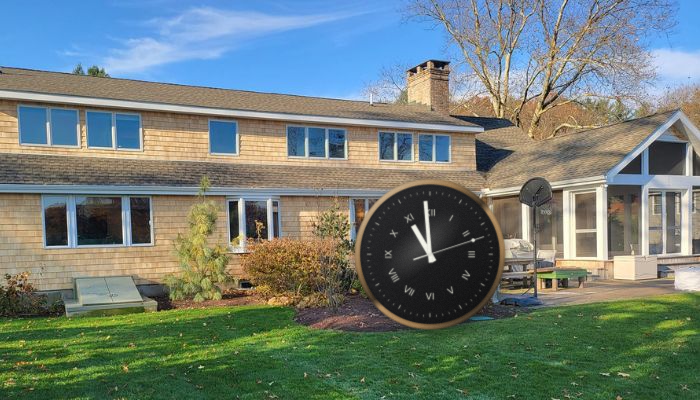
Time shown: {"hour": 10, "minute": 59, "second": 12}
